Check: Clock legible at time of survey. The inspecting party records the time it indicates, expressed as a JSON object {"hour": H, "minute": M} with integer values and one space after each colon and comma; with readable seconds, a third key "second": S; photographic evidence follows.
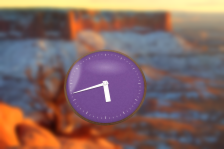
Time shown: {"hour": 5, "minute": 42}
